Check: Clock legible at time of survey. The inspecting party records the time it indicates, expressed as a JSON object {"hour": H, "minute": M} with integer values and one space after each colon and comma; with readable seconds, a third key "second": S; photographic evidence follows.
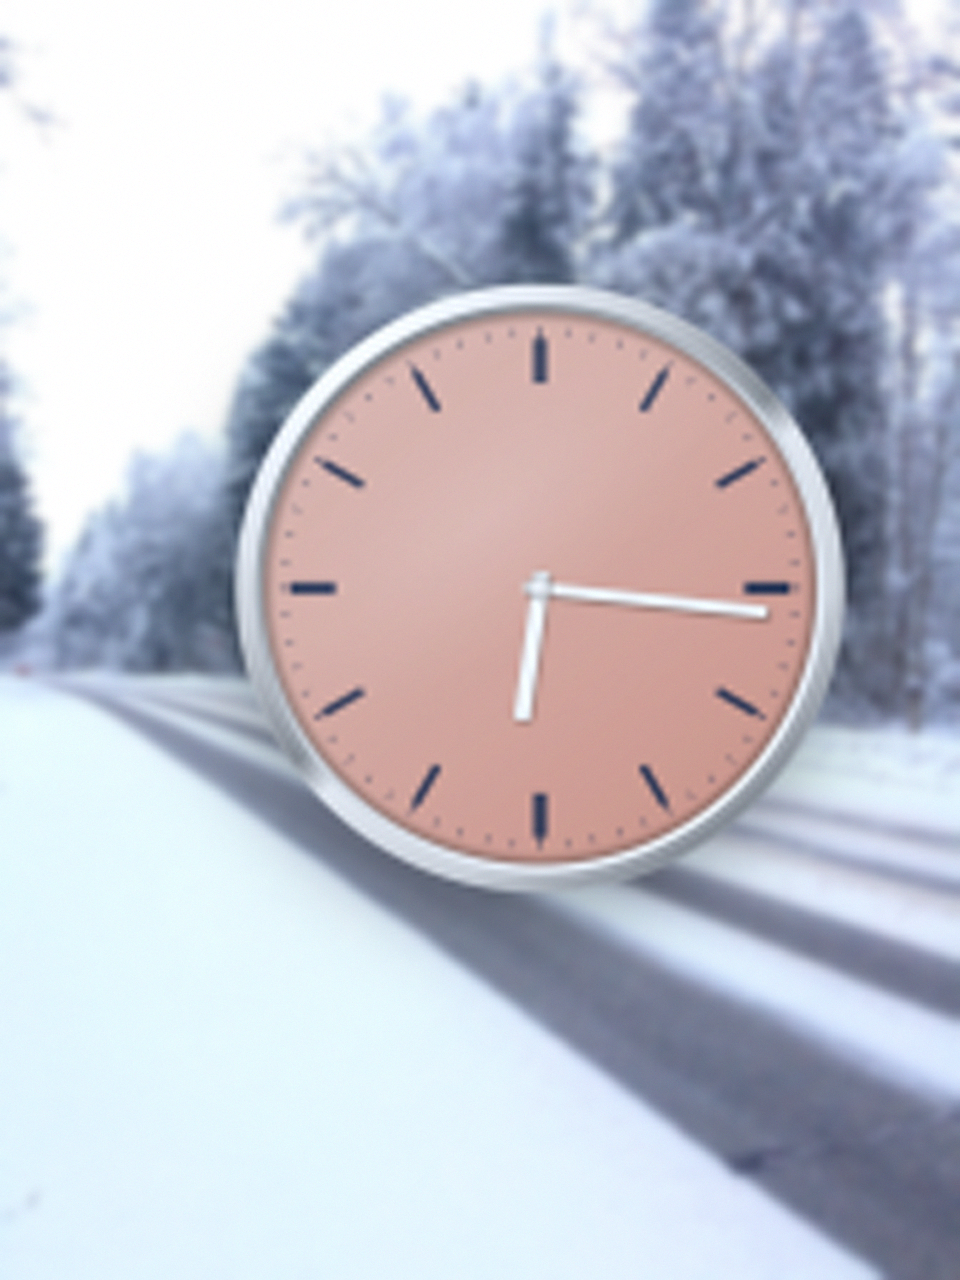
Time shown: {"hour": 6, "minute": 16}
